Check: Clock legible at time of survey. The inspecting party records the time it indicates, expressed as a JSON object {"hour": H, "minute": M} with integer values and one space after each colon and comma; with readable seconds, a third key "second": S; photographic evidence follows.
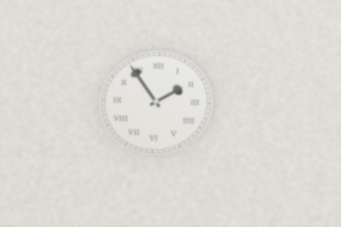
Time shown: {"hour": 1, "minute": 54}
